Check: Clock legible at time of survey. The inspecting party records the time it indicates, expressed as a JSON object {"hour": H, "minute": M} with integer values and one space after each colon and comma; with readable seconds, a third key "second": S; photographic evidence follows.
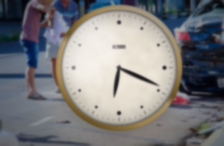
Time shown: {"hour": 6, "minute": 19}
